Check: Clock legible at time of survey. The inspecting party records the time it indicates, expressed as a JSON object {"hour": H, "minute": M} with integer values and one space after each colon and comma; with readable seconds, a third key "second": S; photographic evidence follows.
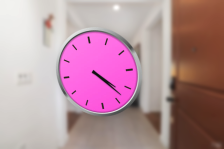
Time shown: {"hour": 4, "minute": 23}
